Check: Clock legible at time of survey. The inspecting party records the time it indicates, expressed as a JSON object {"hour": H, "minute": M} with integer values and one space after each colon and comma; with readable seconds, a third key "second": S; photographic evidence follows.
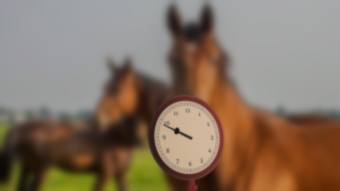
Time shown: {"hour": 9, "minute": 49}
